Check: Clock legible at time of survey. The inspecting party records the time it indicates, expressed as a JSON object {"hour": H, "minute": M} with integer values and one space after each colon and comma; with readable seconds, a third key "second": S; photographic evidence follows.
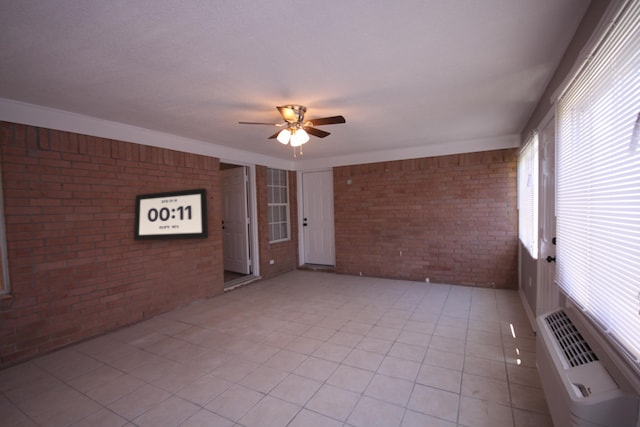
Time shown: {"hour": 0, "minute": 11}
